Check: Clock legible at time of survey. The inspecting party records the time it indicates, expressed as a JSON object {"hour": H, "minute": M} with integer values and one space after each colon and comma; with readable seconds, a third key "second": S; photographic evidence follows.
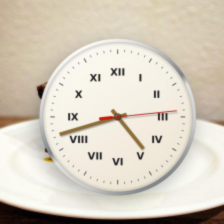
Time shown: {"hour": 4, "minute": 42, "second": 14}
